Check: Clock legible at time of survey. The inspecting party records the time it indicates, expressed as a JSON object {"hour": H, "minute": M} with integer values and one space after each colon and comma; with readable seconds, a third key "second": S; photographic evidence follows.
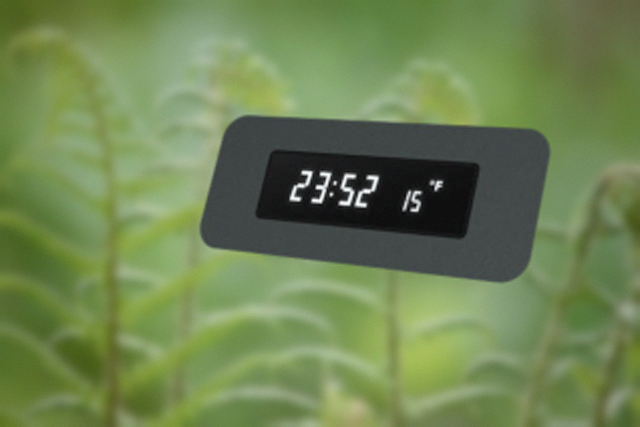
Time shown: {"hour": 23, "minute": 52}
